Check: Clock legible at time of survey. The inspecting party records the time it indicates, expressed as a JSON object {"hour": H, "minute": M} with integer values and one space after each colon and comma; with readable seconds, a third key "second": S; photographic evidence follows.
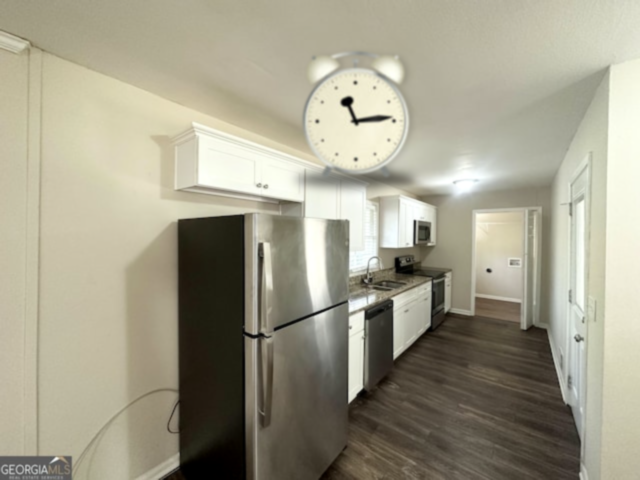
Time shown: {"hour": 11, "minute": 14}
